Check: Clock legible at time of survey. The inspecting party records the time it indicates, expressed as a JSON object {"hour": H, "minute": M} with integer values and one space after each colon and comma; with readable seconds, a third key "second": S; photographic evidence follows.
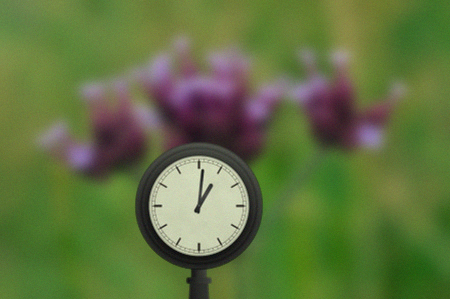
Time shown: {"hour": 1, "minute": 1}
